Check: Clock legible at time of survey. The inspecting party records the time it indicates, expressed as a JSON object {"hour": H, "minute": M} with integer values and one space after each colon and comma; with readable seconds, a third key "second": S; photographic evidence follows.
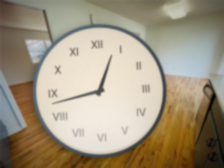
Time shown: {"hour": 12, "minute": 43}
